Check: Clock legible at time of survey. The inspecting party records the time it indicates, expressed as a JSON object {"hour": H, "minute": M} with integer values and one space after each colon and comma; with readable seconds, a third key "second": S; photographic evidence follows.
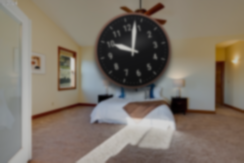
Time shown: {"hour": 10, "minute": 3}
